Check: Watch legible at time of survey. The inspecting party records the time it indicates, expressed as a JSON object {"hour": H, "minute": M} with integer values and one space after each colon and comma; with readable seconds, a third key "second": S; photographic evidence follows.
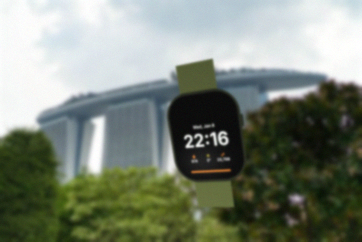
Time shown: {"hour": 22, "minute": 16}
